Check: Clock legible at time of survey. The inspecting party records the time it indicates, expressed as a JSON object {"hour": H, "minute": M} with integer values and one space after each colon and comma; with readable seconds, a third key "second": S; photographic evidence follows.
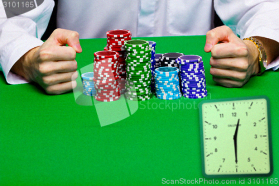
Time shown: {"hour": 12, "minute": 30}
